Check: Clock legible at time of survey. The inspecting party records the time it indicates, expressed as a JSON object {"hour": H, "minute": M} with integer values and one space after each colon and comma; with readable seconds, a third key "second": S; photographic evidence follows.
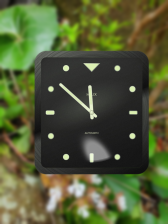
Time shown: {"hour": 11, "minute": 52}
